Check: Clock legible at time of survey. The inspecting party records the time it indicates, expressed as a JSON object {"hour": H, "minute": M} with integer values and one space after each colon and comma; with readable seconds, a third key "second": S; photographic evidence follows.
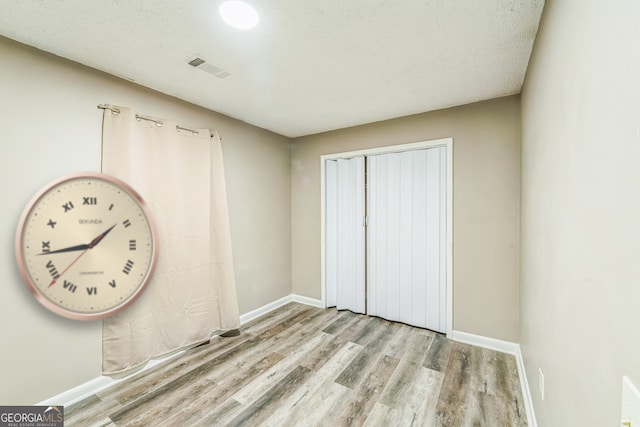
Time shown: {"hour": 1, "minute": 43, "second": 38}
